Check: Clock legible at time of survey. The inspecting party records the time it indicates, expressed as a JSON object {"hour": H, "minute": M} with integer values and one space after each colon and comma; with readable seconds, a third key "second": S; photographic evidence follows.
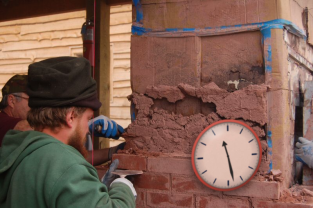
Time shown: {"hour": 11, "minute": 28}
